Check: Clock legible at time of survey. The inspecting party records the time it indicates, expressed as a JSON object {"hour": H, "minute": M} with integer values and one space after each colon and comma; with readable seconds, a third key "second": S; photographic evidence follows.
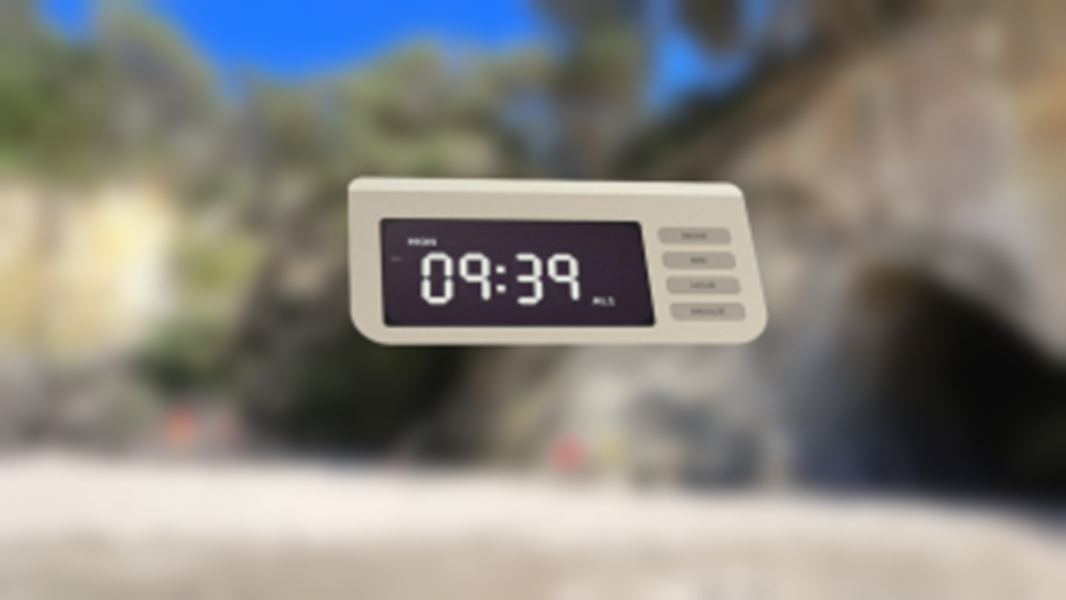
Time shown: {"hour": 9, "minute": 39}
